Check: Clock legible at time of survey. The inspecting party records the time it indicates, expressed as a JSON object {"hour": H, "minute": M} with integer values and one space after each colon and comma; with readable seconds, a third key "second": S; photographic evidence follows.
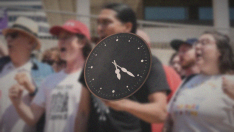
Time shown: {"hour": 5, "minute": 21}
